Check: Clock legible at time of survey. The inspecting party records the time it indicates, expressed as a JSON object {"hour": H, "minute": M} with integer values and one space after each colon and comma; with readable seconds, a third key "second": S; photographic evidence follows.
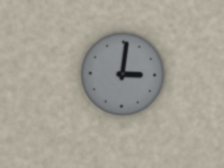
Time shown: {"hour": 3, "minute": 1}
